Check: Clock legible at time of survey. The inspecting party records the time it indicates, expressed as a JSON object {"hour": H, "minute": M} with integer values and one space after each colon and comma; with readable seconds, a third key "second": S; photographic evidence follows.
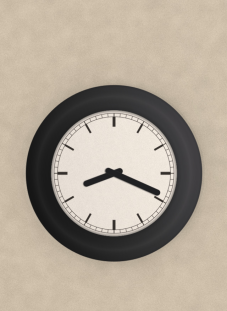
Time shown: {"hour": 8, "minute": 19}
